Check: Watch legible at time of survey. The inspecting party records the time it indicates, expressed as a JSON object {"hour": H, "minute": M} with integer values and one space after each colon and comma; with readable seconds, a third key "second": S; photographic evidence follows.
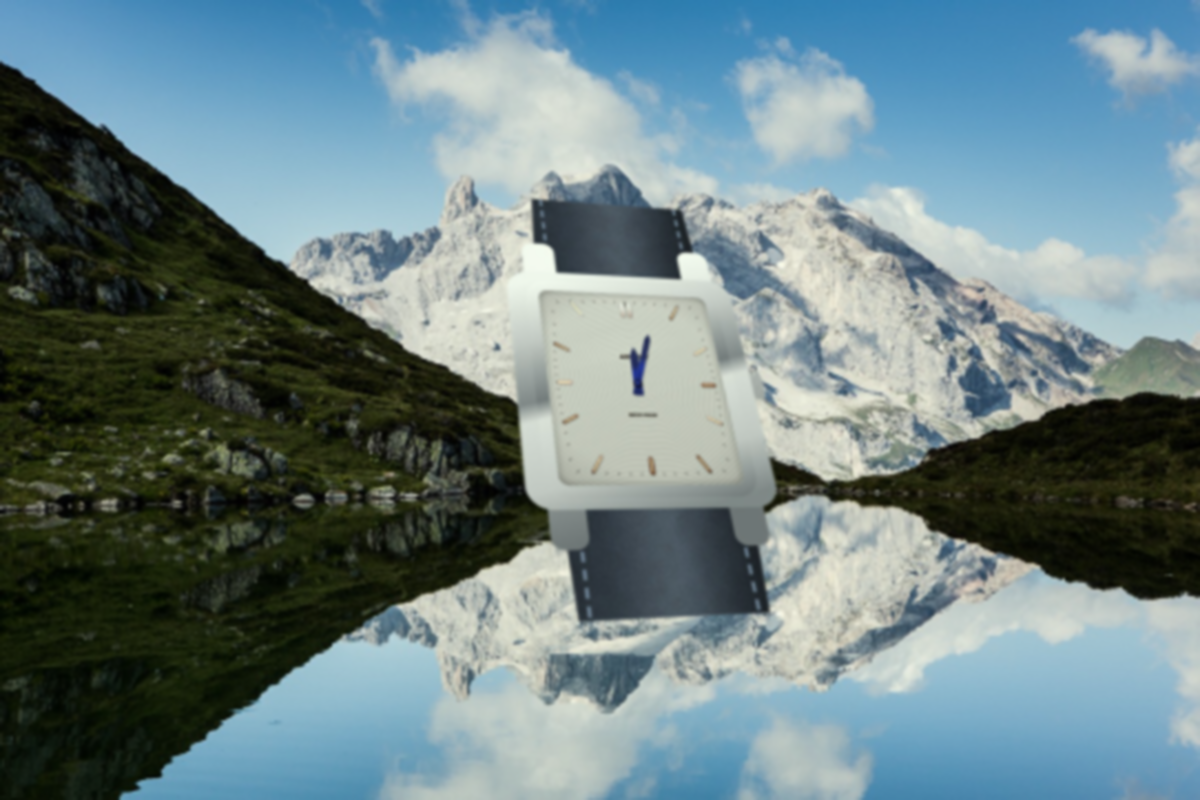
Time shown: {"hour": 12, "minute": 3}
